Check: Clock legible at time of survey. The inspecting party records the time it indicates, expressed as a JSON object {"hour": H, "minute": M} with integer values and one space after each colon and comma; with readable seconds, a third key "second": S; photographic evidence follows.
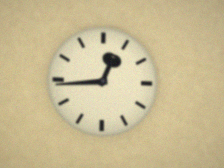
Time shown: {"hour": 12, "minute": 44}
